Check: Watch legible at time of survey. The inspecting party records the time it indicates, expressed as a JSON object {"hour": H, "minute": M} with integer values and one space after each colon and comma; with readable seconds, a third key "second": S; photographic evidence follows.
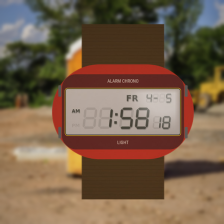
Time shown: {"hour": 1, "minute": 58, "second": 18}
